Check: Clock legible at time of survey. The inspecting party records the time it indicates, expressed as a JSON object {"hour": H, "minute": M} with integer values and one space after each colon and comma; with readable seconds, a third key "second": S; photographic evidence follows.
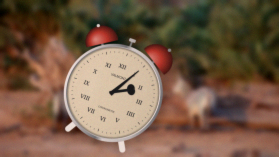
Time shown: {"hour": 2, "minute": 5}
